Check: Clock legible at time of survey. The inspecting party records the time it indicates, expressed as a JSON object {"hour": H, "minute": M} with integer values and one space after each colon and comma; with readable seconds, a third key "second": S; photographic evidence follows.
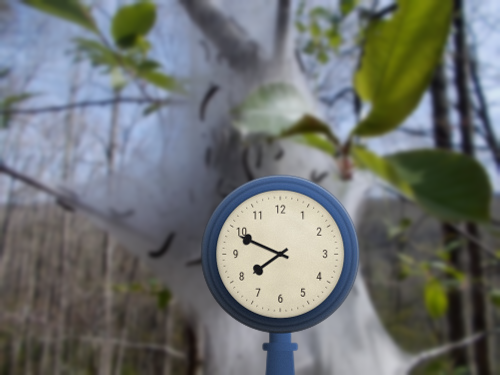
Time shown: {"hour": 7, "minute": 49}
